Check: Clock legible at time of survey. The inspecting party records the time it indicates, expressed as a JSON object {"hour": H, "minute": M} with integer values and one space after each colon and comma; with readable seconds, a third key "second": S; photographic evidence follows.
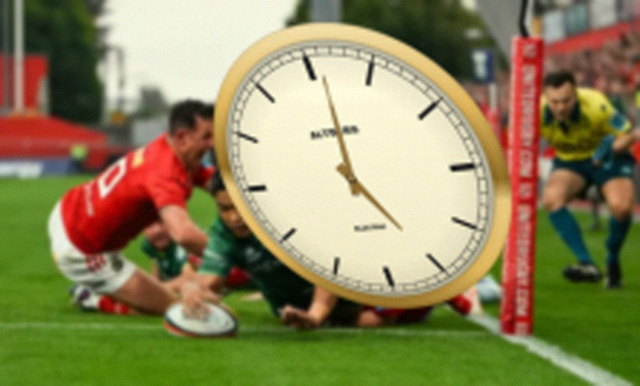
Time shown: {"hour": 5, "minute": 1}
